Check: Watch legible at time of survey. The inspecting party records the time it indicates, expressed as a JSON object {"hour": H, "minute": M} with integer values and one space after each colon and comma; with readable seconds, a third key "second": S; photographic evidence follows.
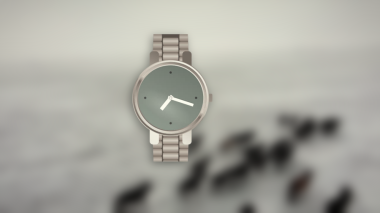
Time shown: {"hour": 7, "minute": 18}
